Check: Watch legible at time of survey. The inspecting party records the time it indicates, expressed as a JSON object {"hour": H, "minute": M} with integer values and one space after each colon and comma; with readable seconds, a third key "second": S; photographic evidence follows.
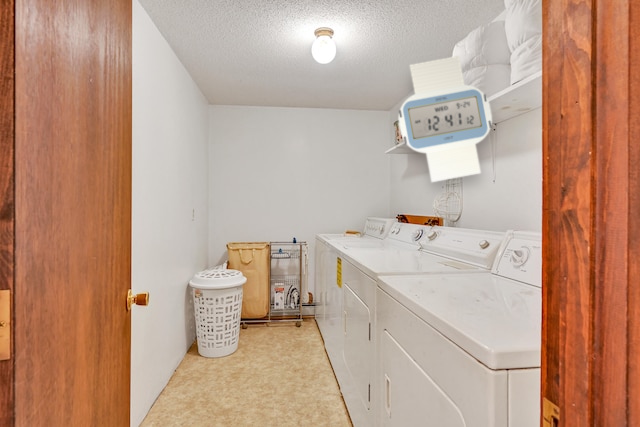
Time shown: {"hour": 12, "minute": 41}
